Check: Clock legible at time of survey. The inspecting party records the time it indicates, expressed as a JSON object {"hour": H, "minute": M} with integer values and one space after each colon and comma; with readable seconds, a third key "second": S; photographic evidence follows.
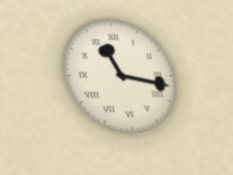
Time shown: {"hour": 11, "minute": 17}
